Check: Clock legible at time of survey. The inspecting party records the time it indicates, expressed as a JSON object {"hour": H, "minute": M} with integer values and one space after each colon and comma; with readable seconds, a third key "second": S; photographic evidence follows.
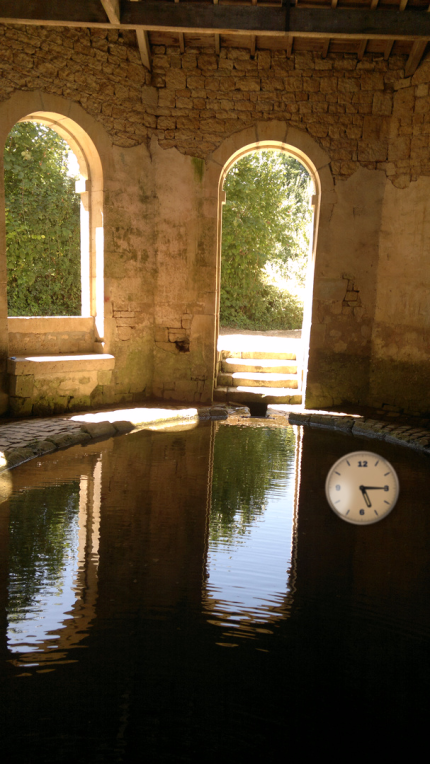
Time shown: {"hour": 5, "minute": 15}
